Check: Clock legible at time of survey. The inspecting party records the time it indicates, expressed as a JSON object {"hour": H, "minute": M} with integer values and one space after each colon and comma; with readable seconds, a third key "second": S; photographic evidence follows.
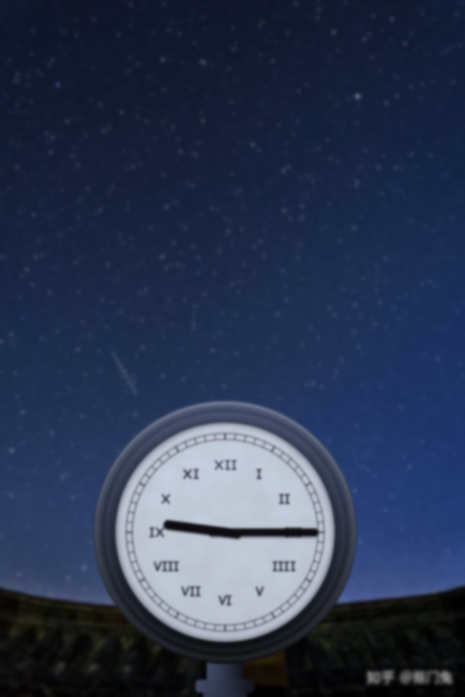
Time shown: {"hour": 9, "minute": 15}
